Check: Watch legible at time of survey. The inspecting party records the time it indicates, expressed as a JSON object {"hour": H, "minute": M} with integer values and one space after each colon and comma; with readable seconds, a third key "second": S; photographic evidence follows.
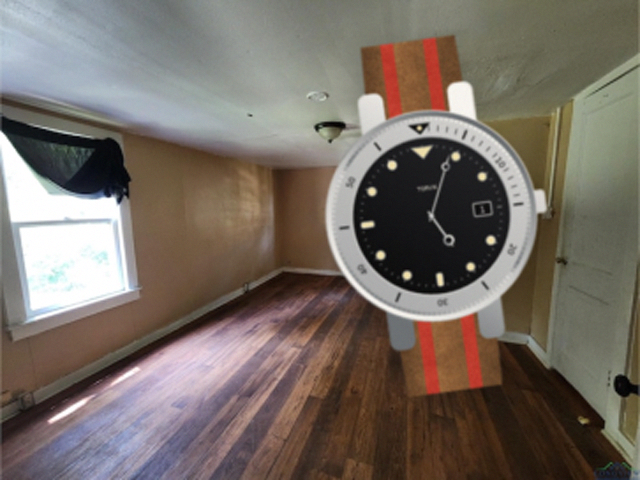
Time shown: {"hour": 5, "minute": 4}
